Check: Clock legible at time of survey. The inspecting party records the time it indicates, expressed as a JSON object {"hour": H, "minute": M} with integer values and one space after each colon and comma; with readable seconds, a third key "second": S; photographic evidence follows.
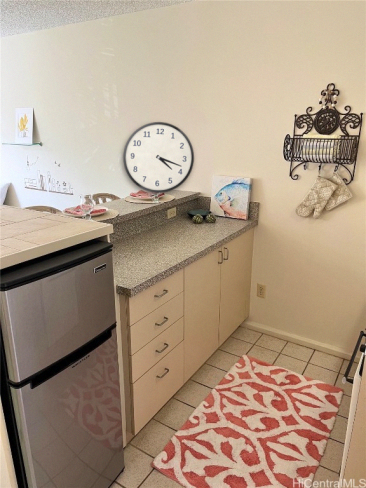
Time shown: {"hour": 4, "minute": 18}
